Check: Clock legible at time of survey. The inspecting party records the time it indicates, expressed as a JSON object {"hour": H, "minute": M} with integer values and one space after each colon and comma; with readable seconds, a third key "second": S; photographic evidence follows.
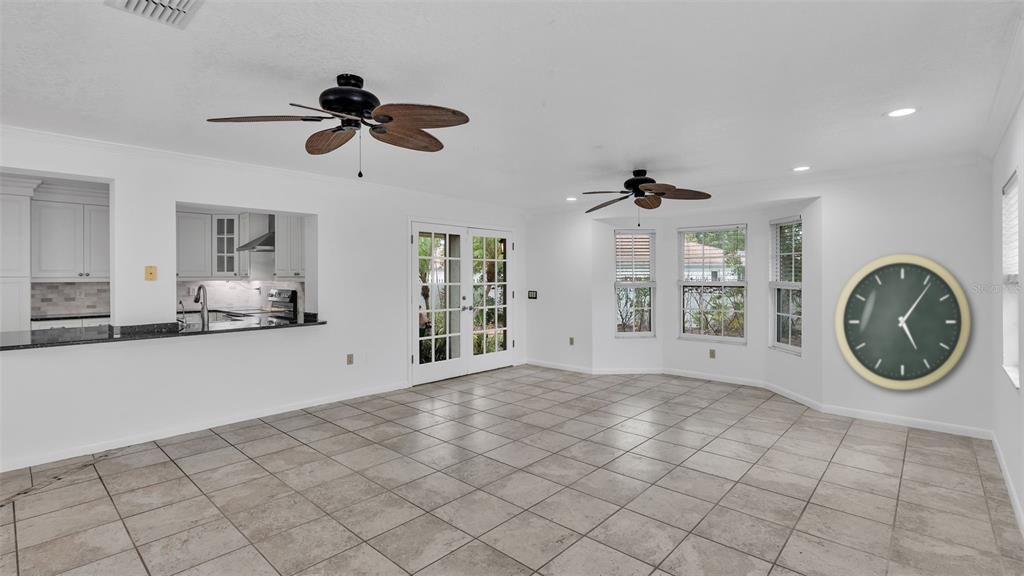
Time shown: {"hour": 5, "minute": 6}
